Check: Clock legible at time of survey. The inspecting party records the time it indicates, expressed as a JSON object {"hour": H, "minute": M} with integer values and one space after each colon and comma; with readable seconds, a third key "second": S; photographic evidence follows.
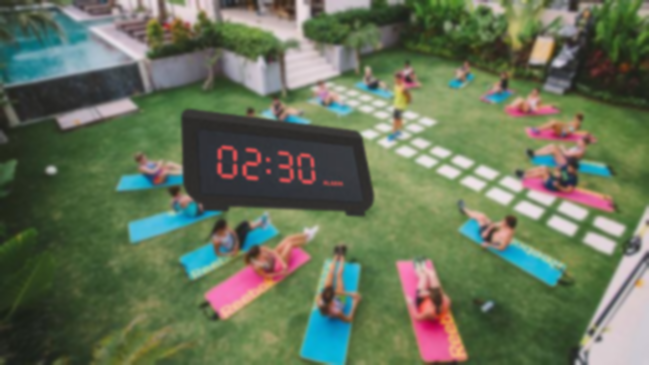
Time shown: {"hour": 2, "minute": 30}
